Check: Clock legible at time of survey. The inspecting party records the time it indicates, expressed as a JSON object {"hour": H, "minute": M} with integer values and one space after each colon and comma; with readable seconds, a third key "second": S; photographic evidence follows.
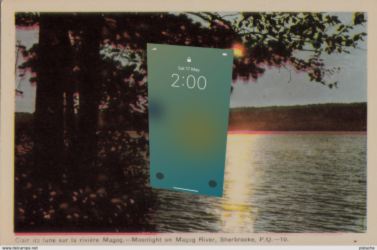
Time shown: {"hour": 2, "minute": 0}
